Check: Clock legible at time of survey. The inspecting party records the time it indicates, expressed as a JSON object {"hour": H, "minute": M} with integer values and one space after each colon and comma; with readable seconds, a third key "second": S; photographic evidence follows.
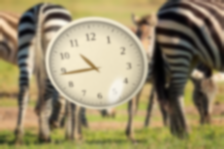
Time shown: {"hour": 10, "minute": 44}
